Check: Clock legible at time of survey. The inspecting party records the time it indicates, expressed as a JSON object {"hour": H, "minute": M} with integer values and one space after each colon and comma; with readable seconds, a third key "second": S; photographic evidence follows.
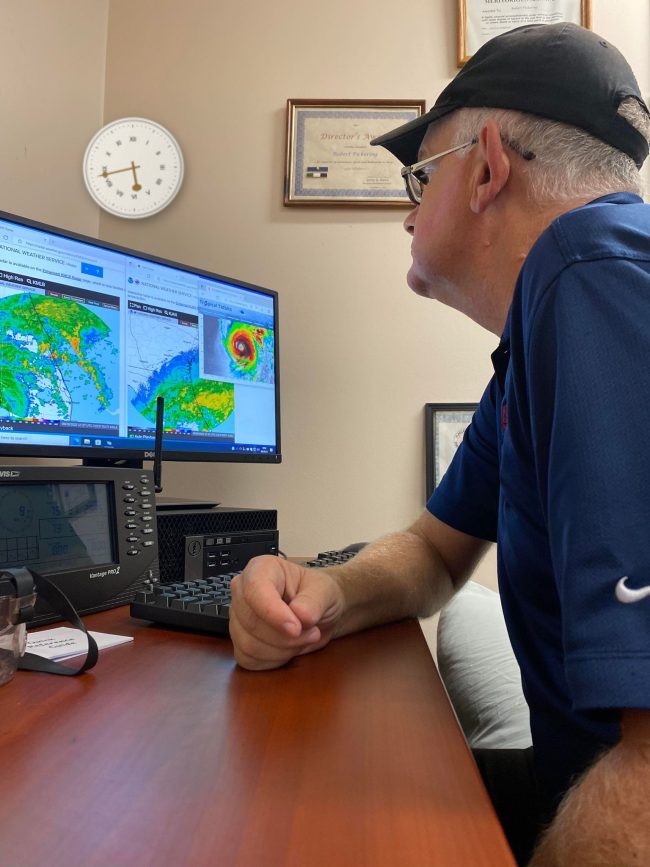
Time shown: {"hour": 5, "minute": 43}
